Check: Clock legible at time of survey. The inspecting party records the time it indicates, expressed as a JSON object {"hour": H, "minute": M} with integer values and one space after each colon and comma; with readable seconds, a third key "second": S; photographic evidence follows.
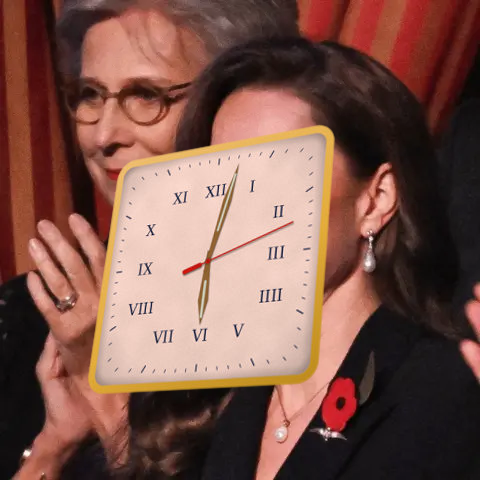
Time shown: {"hour": 6, "minute": 2, "second": 12}
